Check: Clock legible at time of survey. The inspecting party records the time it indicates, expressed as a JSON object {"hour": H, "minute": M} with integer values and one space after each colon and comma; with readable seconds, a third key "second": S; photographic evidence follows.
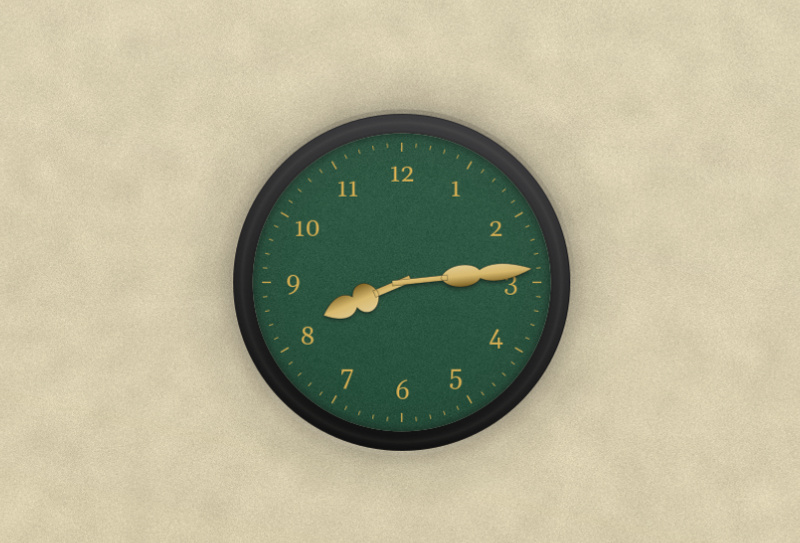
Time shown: {"hour": 8, "minute": 14}
